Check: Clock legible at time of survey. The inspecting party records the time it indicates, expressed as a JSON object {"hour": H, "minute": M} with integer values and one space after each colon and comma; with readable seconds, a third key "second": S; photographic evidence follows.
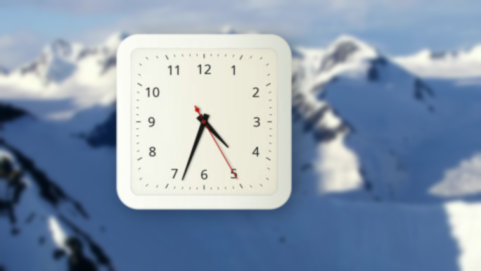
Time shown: {"hour": 4, "minute": 33, "second": 25}
